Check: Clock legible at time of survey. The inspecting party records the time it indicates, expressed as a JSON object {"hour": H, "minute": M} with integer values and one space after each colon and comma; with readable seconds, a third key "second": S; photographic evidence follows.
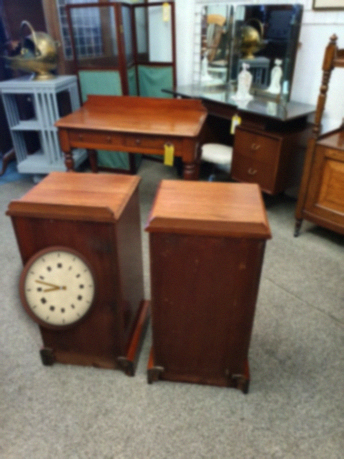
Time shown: {"hour": 8, "minute": 48}
